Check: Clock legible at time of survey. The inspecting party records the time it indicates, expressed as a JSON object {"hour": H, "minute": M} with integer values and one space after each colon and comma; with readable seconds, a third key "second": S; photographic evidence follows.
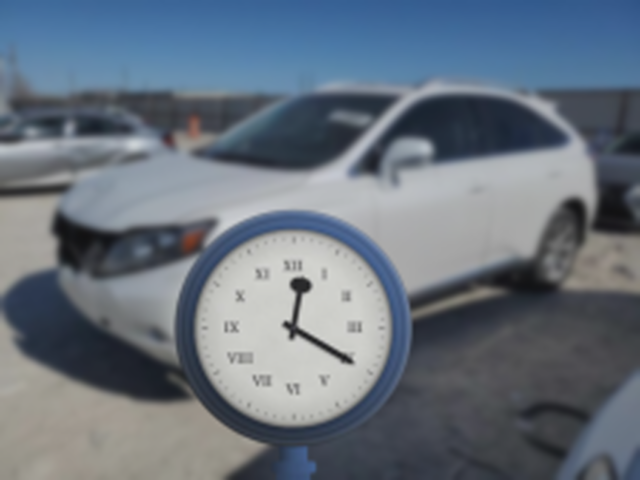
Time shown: {"hour": 12, "minute": 20}
